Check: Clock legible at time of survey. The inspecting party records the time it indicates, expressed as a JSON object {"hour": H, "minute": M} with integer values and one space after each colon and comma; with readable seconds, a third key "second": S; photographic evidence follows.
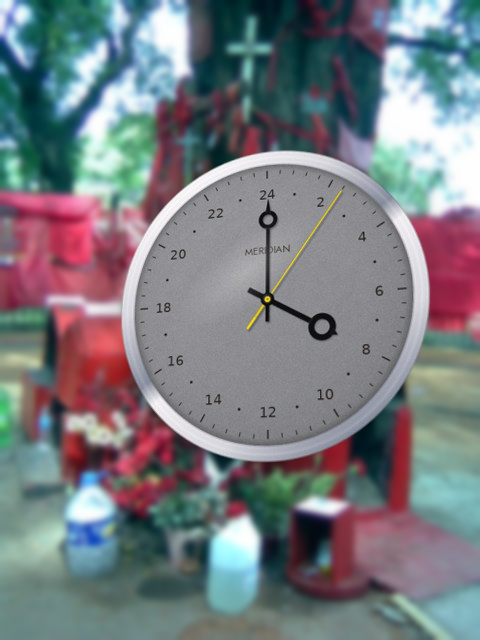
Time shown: {"hour": 8, "minute": 0, "second": 6}
